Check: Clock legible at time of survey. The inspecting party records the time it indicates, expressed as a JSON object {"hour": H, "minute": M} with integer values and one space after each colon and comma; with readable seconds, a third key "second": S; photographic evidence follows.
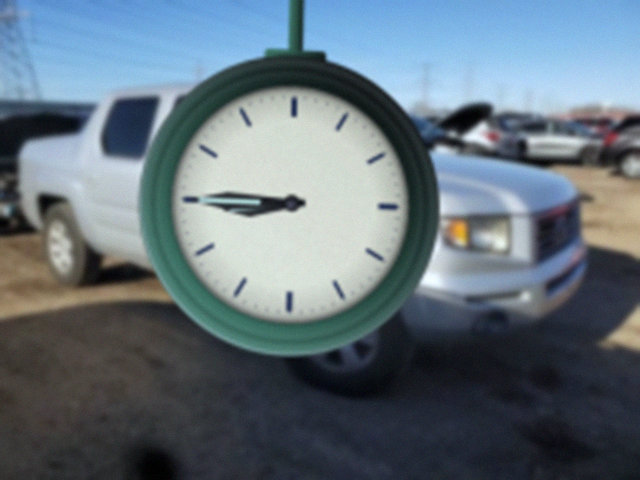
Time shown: {"hour": 8, "minute": 45}
